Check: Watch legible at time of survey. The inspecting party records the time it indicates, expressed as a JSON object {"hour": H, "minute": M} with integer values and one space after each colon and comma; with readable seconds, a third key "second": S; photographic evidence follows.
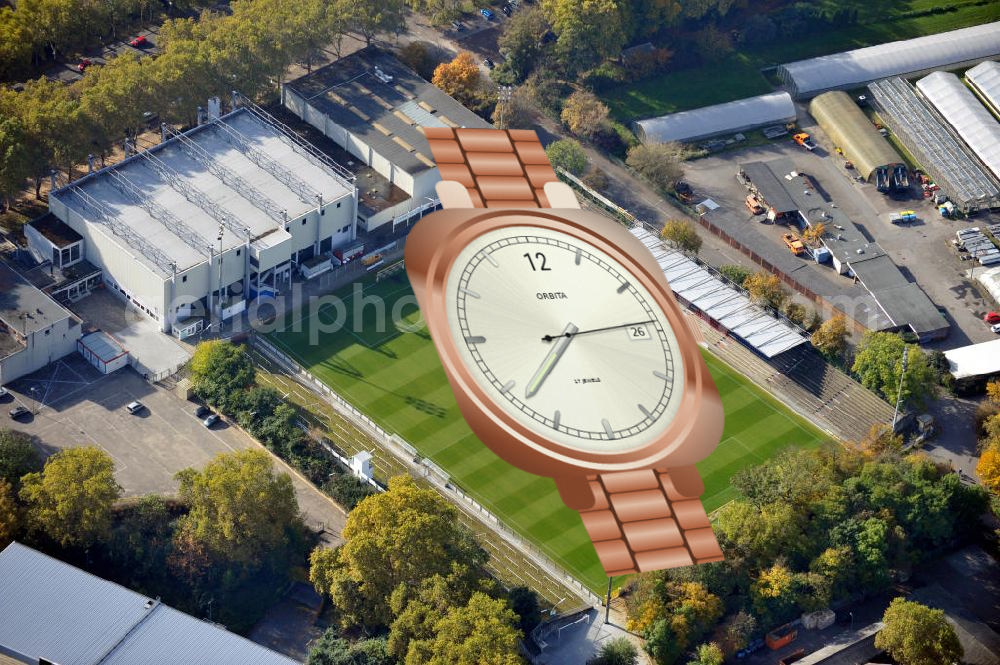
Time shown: {"hour": 7, "minute": 38, "second": 14}
